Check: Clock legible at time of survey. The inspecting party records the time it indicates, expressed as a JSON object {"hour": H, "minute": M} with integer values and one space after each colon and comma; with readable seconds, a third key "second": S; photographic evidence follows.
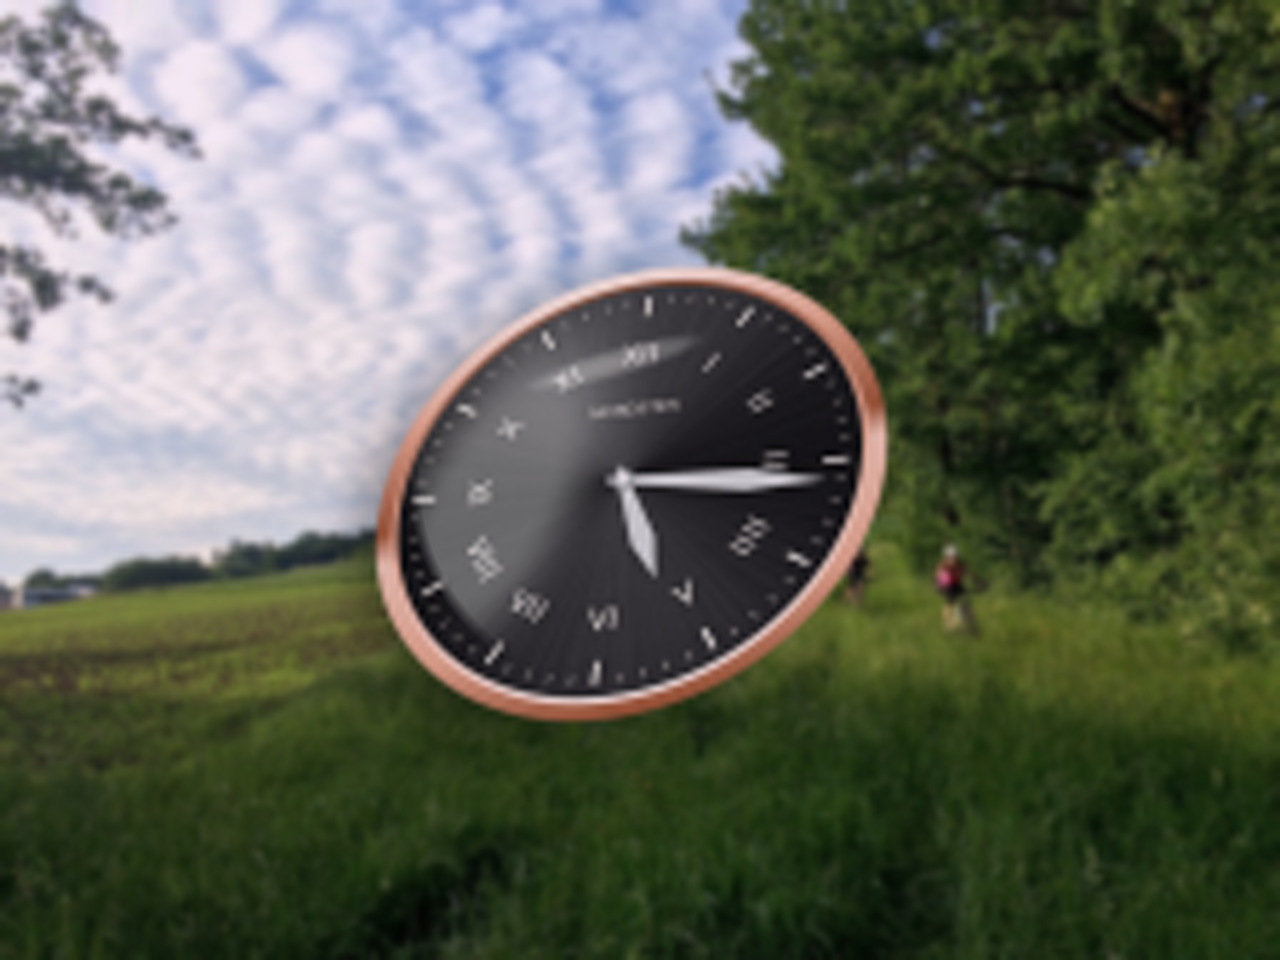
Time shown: {"hour": 5, "minute": 16}
